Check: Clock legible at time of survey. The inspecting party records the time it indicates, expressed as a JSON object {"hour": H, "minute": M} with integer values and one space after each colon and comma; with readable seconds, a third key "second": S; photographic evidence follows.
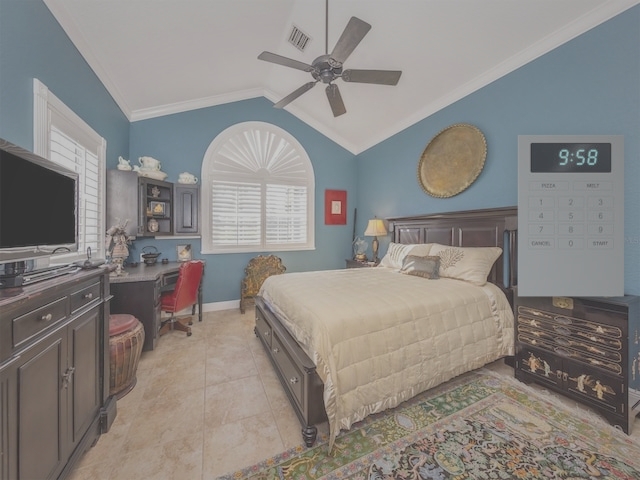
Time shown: {"hour": 9, "minute": 58}
